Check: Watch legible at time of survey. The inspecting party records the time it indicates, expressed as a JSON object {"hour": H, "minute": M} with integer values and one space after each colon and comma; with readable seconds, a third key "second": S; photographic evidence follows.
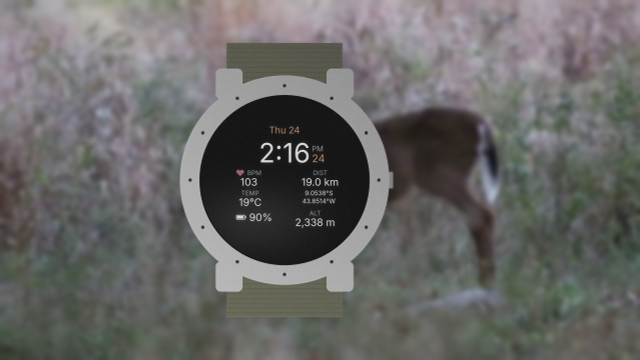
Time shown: {"hour": 2, "minute": 16, "second": 24}
